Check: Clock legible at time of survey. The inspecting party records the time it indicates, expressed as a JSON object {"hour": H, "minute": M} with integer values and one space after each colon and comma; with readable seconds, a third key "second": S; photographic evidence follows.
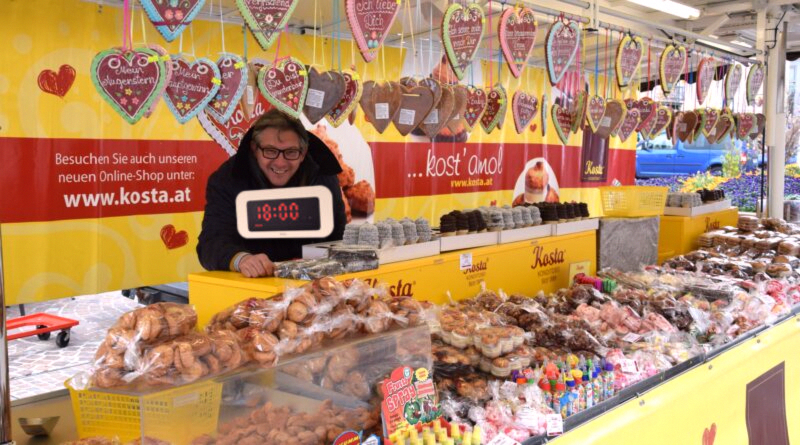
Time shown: {"hour": 18, "minute": 0}
